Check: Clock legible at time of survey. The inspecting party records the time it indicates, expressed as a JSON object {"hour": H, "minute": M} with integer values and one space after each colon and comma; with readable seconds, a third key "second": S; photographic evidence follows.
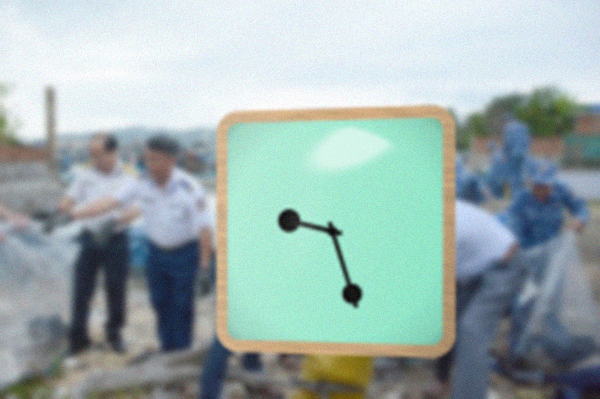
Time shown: {"hour": 9, "minute": 27}
